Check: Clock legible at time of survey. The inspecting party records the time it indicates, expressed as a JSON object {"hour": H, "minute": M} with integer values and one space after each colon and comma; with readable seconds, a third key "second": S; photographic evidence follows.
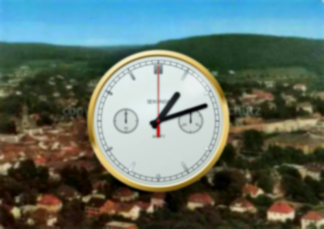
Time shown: {"hour": 1, "minute": 12}
